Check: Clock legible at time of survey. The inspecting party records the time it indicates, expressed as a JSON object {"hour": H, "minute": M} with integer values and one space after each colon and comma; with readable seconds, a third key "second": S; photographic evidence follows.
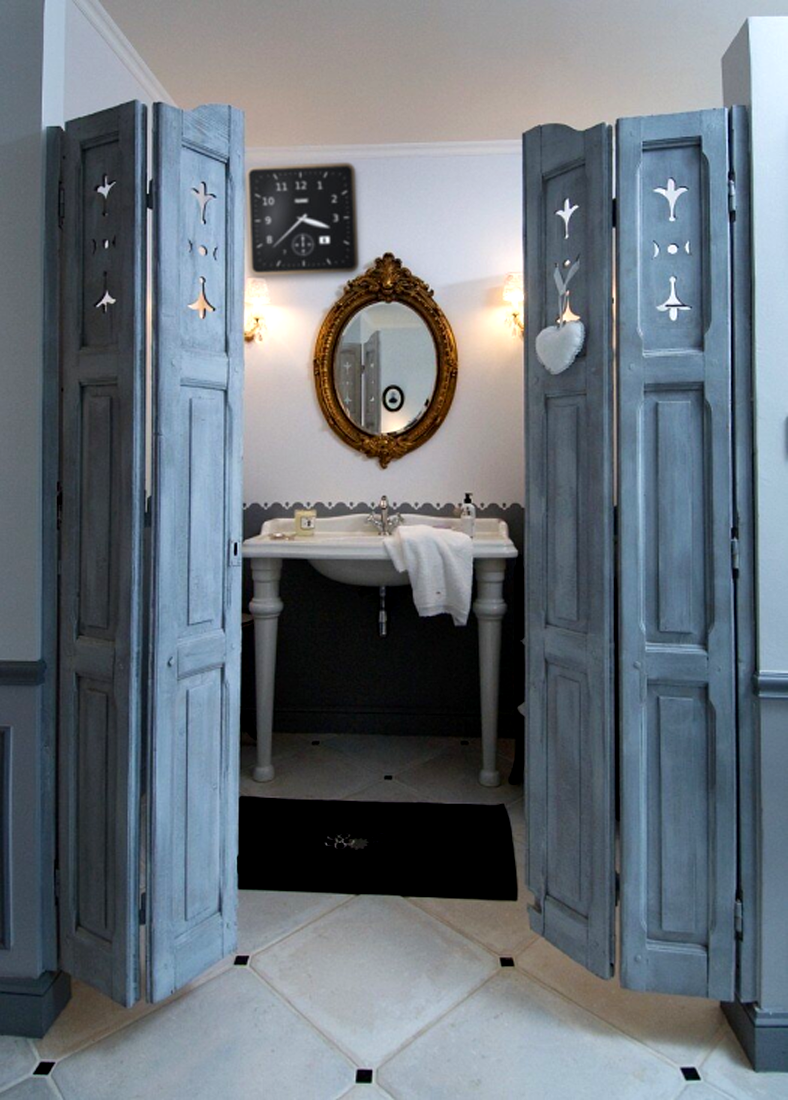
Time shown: {"hour": 3, "minute": 38}
